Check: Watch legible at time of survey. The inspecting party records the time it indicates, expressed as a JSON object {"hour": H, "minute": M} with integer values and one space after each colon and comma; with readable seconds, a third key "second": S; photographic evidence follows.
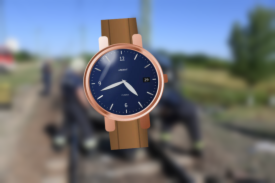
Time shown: {"hour": 4, "minute": 42}
